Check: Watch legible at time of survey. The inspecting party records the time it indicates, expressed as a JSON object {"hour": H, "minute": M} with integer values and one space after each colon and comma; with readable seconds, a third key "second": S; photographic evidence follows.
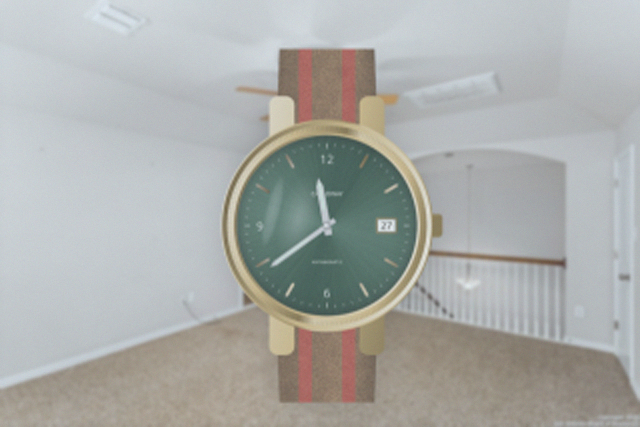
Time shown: {"hour": 11, "minute": 39}
